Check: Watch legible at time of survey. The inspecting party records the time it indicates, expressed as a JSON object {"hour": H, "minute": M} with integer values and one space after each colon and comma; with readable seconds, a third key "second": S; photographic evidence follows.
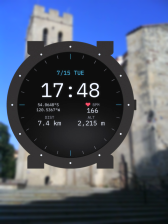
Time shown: {"hour": 17, "minute": 48}
